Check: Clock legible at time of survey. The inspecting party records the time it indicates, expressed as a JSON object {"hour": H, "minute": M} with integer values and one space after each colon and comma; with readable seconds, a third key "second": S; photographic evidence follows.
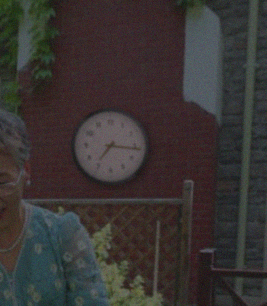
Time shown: {"hour": 7, "minute": 16}
